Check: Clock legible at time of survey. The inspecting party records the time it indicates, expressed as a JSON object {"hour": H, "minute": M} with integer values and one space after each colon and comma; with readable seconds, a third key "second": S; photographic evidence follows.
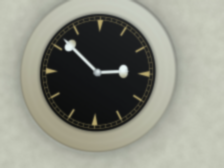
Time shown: {"hour": 2, "minute": 52}
